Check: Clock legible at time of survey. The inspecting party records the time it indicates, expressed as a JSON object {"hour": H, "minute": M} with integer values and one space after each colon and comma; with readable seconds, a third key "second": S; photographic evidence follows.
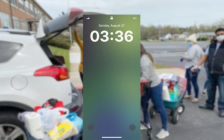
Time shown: {"hour": 3, "minute": 36}
